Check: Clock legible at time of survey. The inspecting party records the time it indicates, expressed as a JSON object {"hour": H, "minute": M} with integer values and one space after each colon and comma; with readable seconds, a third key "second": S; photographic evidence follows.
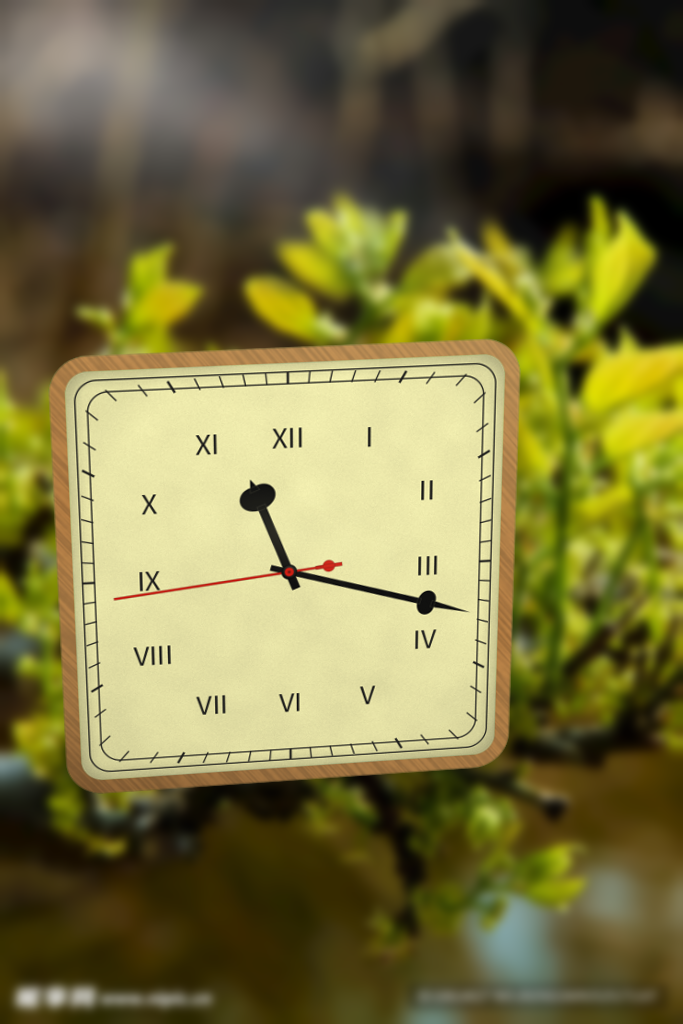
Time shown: {"hour": 11, "minute": 17, "second": 44}
